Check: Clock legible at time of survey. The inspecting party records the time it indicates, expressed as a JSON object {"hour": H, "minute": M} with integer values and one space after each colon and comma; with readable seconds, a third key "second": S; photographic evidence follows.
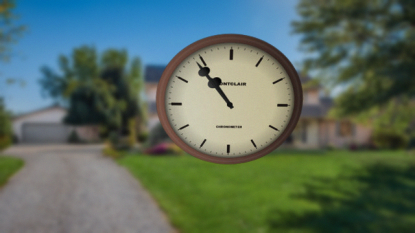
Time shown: {"hour": 10, "minute": 54}
